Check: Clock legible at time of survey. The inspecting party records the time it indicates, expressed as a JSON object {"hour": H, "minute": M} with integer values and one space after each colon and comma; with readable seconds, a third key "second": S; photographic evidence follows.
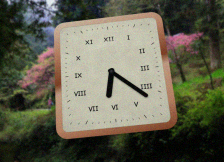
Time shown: {"hour": 6, "minute": 22}
